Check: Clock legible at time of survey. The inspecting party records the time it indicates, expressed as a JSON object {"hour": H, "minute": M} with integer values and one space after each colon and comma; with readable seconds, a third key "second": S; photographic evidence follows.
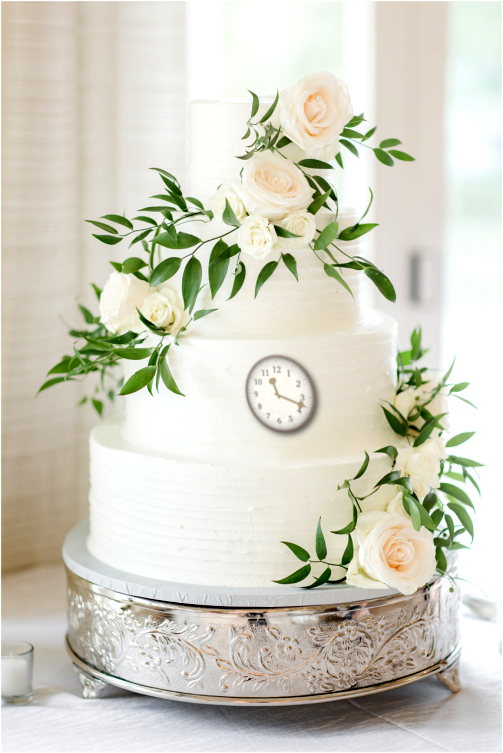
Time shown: {"hour": 11, "minute": 18}
